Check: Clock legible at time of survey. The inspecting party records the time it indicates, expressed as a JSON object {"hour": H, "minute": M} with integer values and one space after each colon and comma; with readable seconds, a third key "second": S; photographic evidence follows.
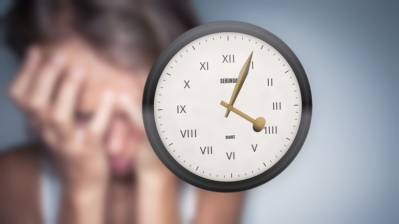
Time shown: {"hour": 4, "minute": 4}
